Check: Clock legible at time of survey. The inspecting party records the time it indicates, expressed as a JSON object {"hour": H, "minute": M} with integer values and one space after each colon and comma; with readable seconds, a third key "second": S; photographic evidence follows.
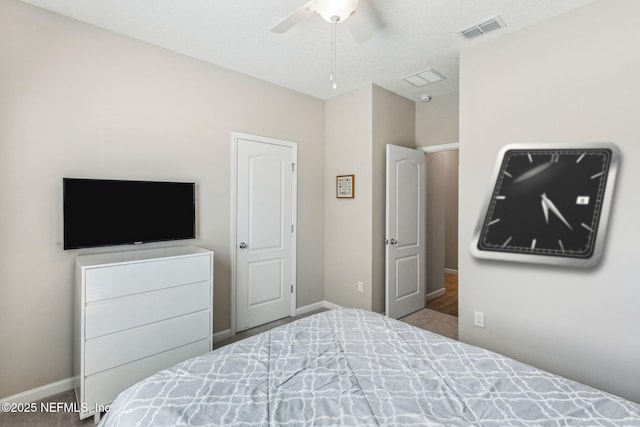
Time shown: {"hour": 5, "minute": 22}
